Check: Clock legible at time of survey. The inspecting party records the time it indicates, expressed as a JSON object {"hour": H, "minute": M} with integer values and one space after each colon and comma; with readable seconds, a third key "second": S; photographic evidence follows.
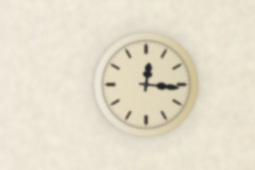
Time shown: {"hour": 12, "minute": 16}
